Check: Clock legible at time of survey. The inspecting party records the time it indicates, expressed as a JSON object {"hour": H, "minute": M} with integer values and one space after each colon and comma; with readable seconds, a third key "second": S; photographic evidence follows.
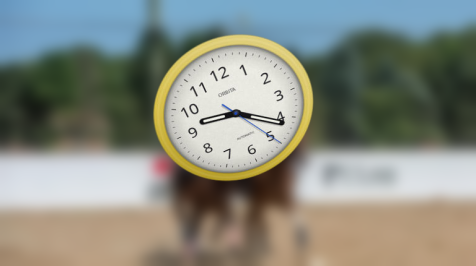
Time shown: {"hour": 9, "minute": 21, "second": 25}
